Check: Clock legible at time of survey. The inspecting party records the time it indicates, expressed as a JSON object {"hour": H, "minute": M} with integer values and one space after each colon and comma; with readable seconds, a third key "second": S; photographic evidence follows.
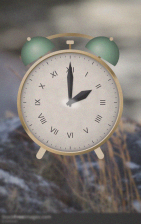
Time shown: {"hour": 2, "minute": 0}
